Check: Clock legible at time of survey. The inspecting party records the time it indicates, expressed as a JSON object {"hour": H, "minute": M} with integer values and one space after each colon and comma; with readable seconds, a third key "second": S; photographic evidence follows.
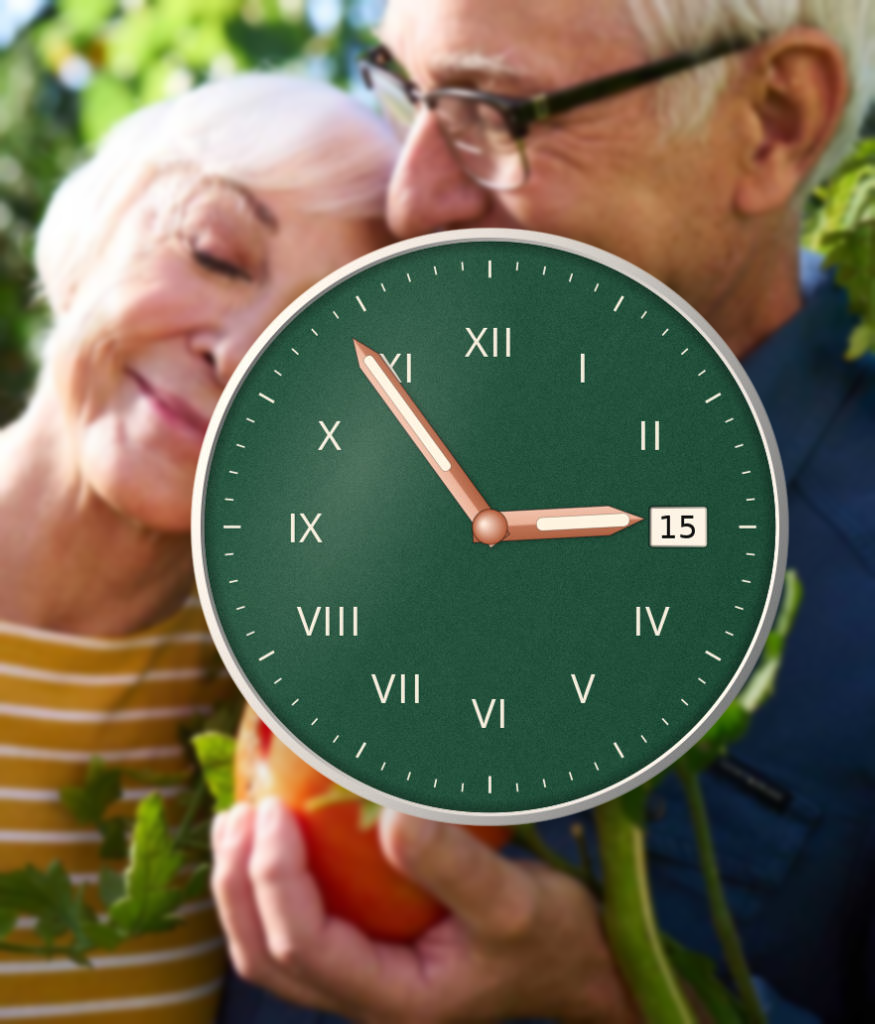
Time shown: {"hour": 2, "minute": 54}
